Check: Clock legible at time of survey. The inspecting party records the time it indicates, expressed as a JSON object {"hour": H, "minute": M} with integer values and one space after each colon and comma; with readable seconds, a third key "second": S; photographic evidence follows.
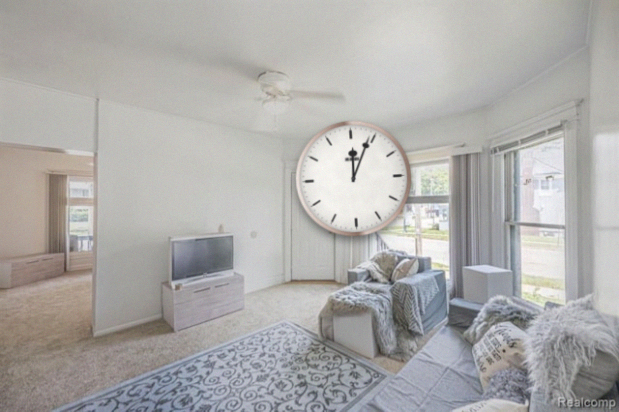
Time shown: {"hour": 12, "minute": 4}
